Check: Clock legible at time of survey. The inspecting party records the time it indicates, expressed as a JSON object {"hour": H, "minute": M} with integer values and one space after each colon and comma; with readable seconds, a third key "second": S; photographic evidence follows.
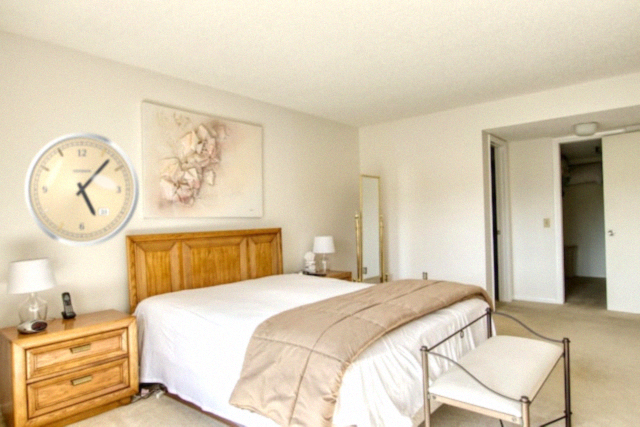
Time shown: {"hour": 5, "minute": 7}
